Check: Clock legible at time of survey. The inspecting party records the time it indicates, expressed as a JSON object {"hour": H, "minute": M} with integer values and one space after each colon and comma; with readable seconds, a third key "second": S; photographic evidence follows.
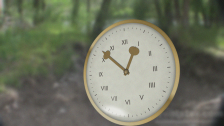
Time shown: {"hour": 12, "minute": 52}
